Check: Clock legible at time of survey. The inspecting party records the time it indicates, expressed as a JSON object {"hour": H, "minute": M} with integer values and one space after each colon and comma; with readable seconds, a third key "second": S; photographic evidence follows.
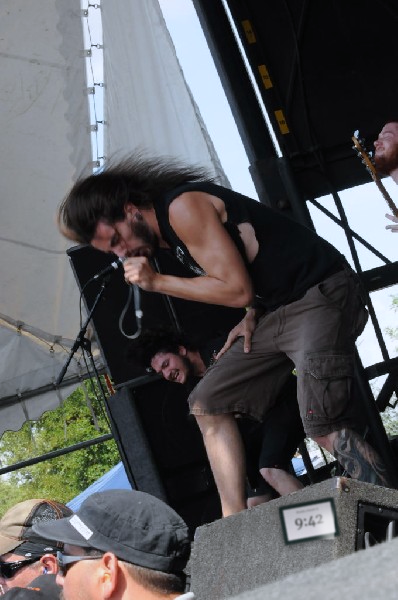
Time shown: {"hour": 9, "minute": 42}
